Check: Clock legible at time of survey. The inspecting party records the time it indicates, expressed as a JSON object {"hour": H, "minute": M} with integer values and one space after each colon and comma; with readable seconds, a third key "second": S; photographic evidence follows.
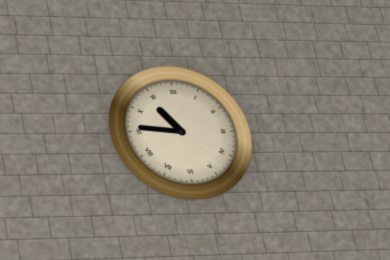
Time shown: {"hour": 10, "minute": 46}
